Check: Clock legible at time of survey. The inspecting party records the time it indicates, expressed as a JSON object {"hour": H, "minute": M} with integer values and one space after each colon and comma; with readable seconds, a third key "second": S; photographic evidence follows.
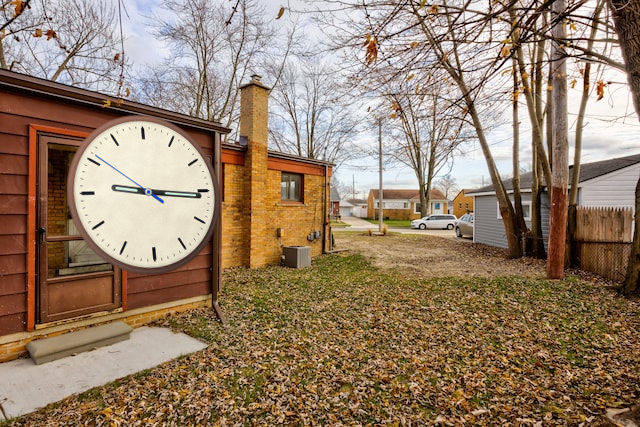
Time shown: {"hour": 9, "minute": 15, "second": 51}
